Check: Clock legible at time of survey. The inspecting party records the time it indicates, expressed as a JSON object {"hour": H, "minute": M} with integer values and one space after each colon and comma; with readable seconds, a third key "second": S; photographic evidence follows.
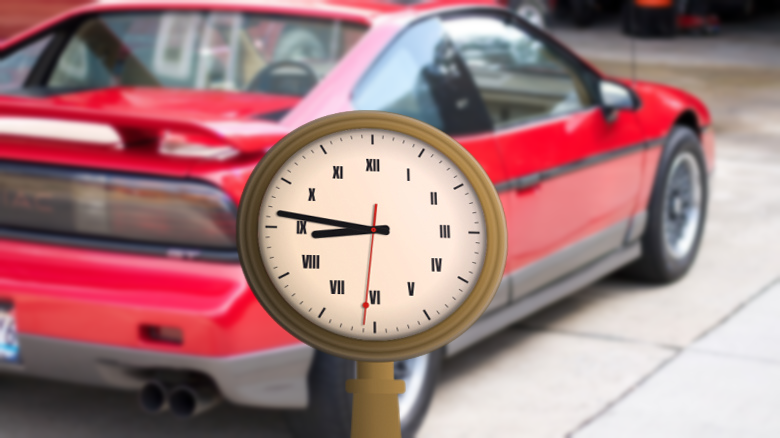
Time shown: {"hour": 8, "minute": 46, "second": 31}
